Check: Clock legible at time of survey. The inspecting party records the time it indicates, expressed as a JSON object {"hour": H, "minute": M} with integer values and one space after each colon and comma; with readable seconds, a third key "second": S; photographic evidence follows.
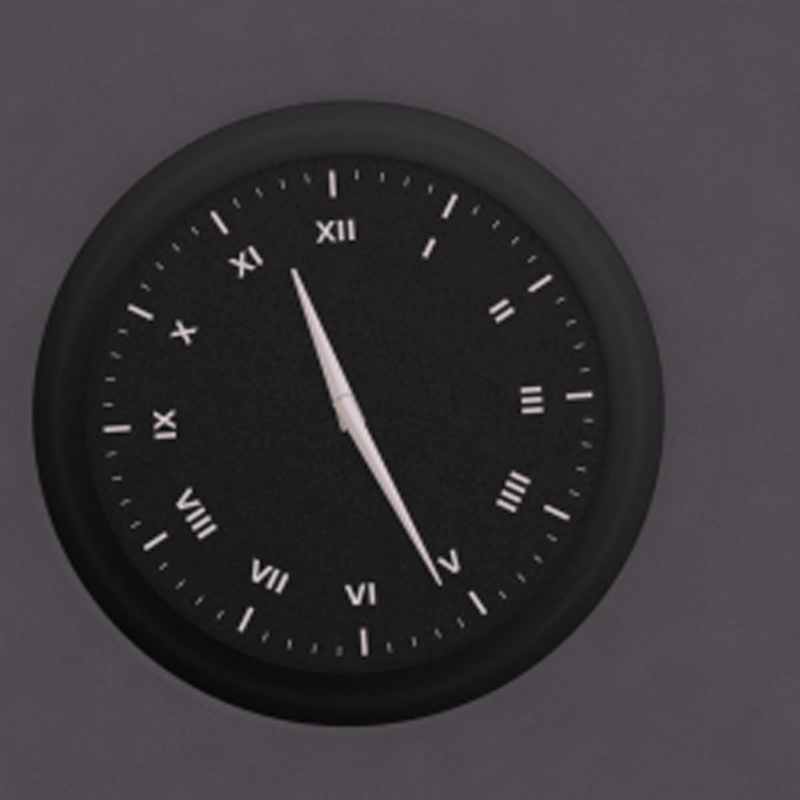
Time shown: {"hour": 11, "minute": 26}
